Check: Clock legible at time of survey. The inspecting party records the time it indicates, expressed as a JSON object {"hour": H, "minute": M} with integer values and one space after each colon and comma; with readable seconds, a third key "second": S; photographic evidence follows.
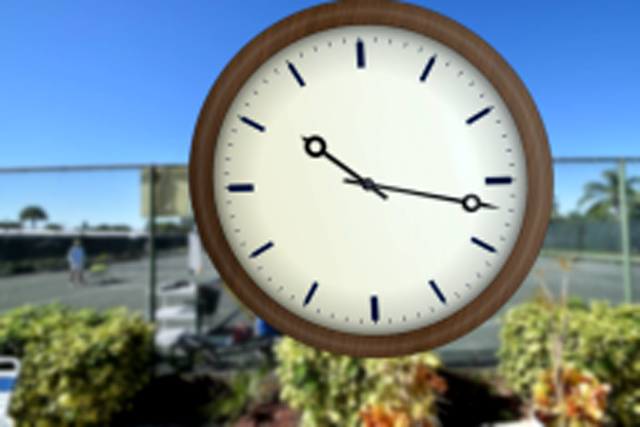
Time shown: {"hour": 10, "minute": 17}
